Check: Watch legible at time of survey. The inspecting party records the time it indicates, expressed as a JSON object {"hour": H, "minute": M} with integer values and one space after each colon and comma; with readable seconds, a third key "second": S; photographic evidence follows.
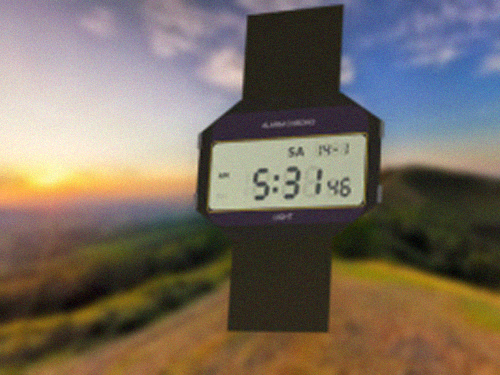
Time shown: {"hour": 5, "minute": 31, "second": 46}
